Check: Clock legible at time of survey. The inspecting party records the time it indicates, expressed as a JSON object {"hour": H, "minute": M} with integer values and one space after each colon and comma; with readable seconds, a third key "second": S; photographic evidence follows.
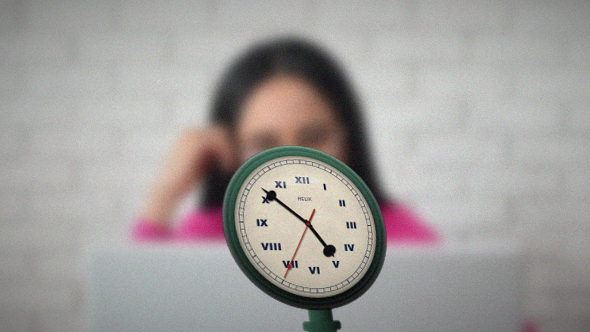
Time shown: {"hour": 4, "minute": 51, "second": 35}
